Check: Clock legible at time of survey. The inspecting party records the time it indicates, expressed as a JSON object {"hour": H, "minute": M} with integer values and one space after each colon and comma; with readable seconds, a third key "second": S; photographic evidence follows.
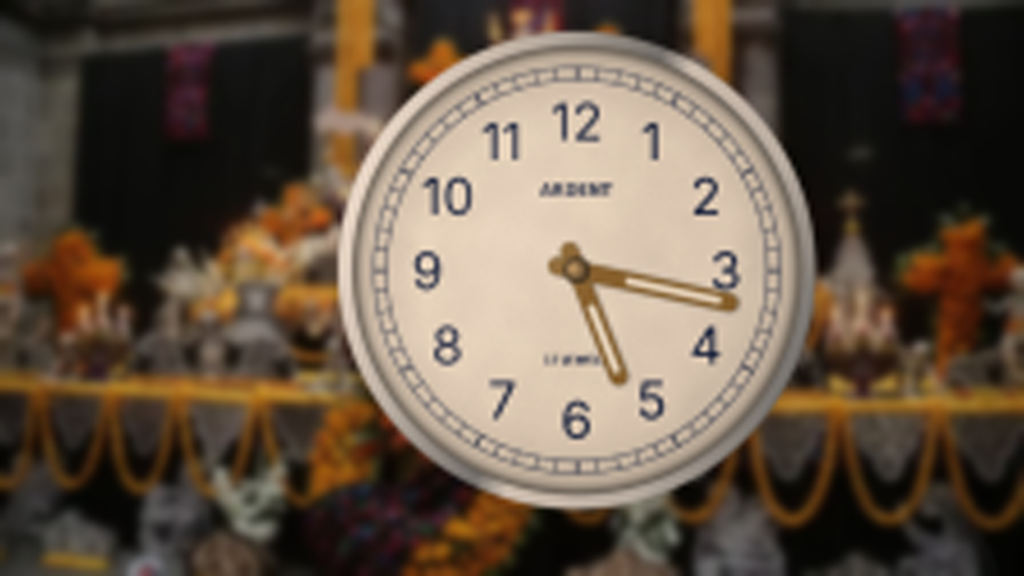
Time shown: {"hour": 5, "minute": 17}
